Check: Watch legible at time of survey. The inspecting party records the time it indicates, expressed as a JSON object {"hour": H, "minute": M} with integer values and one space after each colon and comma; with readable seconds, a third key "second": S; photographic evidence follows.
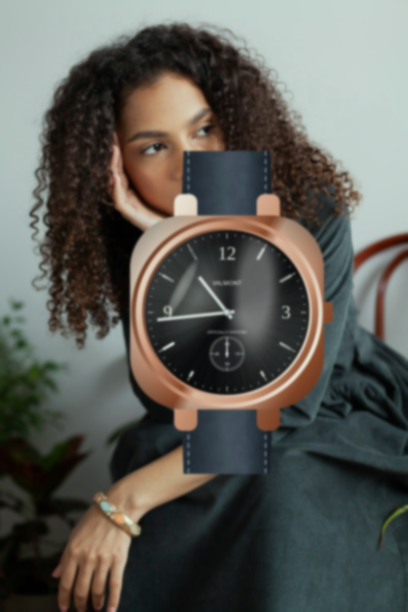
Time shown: {"hour": 10, "minute": 44}
